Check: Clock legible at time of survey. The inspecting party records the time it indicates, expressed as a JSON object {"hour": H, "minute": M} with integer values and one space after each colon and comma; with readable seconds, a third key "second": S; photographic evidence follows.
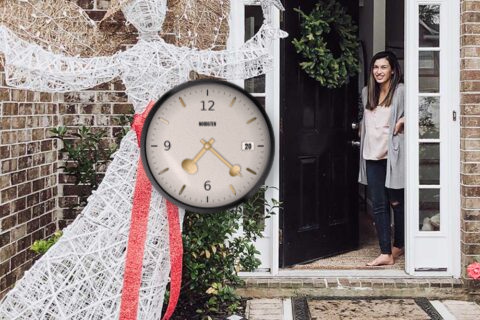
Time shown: {"hour": 7, "minute": 22}
